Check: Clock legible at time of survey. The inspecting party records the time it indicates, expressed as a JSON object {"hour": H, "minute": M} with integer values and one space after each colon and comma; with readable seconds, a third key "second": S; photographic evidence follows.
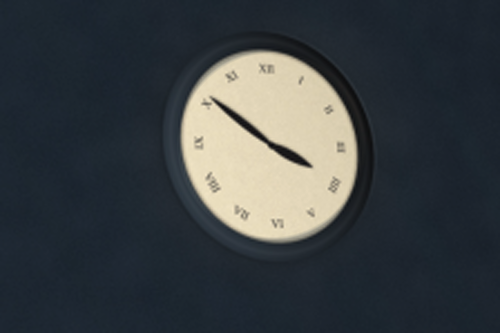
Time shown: {"hour": 3, "minute": 51}
